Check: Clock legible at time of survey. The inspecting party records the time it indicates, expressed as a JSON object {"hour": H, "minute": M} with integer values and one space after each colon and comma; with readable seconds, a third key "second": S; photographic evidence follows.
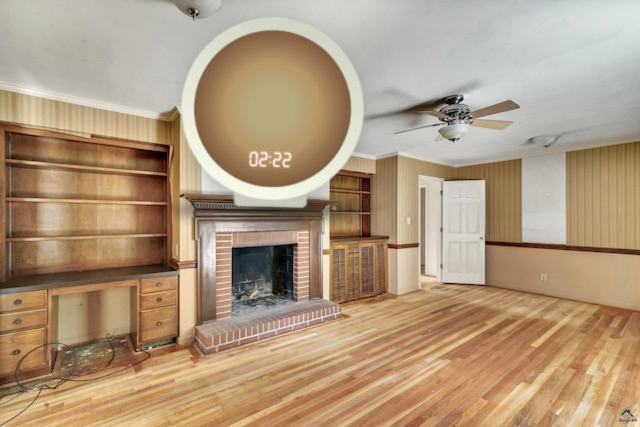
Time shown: {"hour": 2, "minute": 22}
